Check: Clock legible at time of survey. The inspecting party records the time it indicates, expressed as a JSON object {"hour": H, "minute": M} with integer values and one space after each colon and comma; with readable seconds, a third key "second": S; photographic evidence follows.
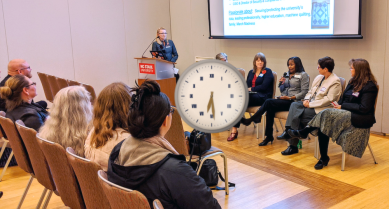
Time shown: {"hour": 6, "minute": 29}
